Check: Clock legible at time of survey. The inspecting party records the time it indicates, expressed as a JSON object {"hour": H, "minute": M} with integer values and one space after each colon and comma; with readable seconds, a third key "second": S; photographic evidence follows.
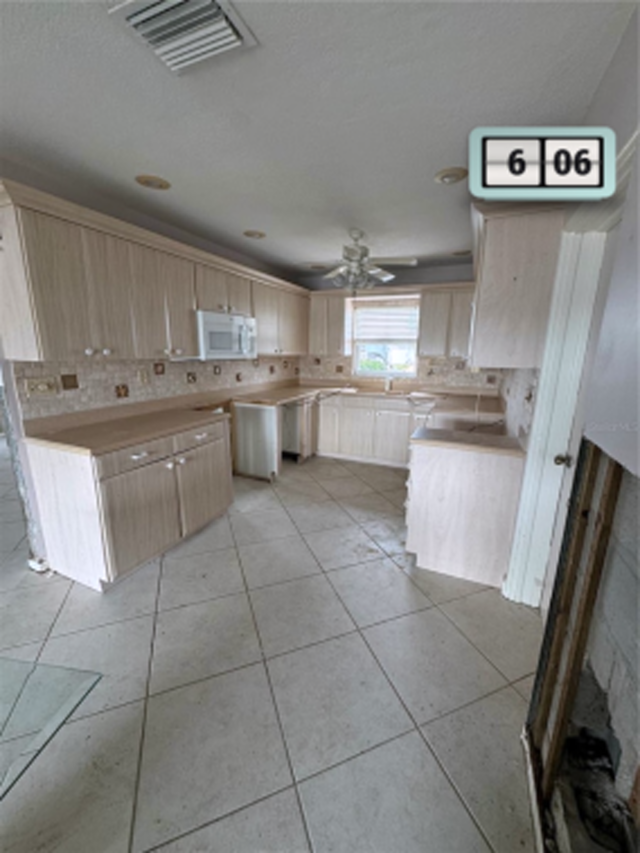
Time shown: {"hour": 6, "minute": 6}
